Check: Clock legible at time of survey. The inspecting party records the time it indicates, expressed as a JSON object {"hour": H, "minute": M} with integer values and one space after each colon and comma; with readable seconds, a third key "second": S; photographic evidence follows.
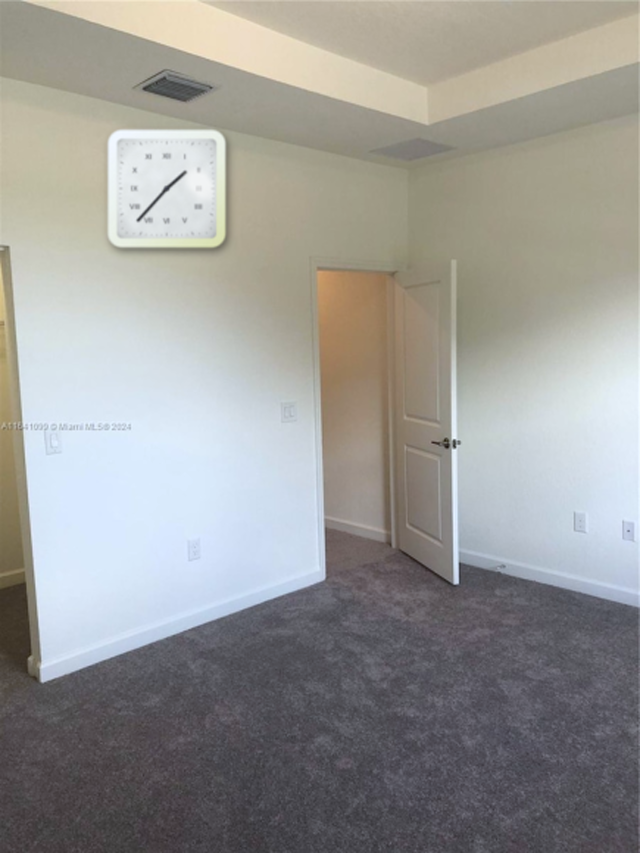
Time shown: {"hour": 1, "minute": 37}
